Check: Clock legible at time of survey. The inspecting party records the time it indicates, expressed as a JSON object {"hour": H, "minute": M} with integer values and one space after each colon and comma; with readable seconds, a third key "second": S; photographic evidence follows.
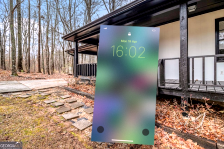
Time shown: {"hour": 16, "minute": 2}
